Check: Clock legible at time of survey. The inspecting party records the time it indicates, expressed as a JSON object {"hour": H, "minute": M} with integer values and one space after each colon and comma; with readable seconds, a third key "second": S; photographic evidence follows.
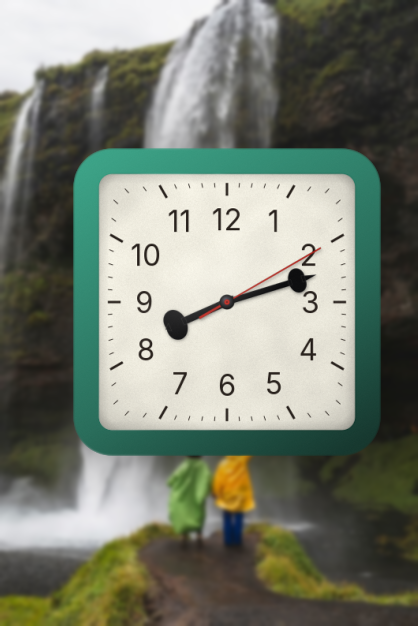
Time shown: {"hour": 8, "minute": 12, "second": 10}
